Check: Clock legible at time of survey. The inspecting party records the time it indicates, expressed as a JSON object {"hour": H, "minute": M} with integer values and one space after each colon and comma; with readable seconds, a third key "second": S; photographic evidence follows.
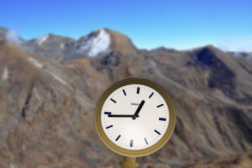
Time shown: {"hour": 12, "minute": 44}
